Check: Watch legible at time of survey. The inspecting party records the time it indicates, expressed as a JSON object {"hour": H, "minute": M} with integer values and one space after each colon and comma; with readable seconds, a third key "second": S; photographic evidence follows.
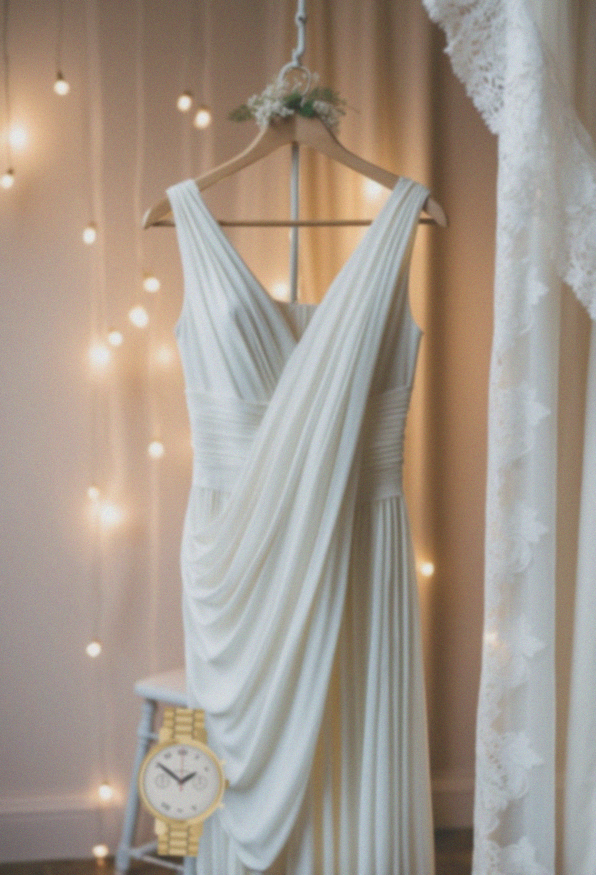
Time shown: {"hour": 1, "minute": 51}
